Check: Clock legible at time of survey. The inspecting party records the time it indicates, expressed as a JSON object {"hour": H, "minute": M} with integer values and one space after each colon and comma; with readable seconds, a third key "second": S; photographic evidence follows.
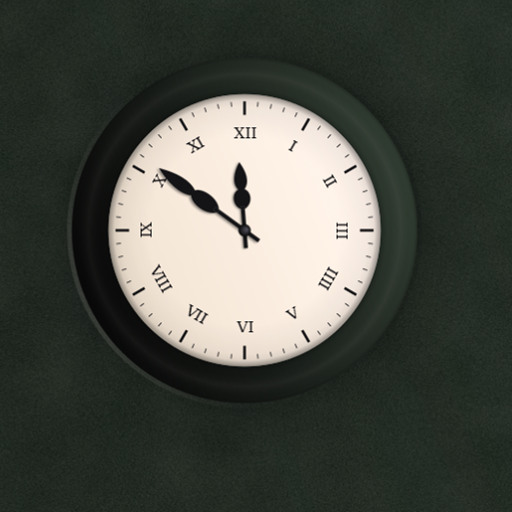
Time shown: {"hour": 11, "minute": 51}
